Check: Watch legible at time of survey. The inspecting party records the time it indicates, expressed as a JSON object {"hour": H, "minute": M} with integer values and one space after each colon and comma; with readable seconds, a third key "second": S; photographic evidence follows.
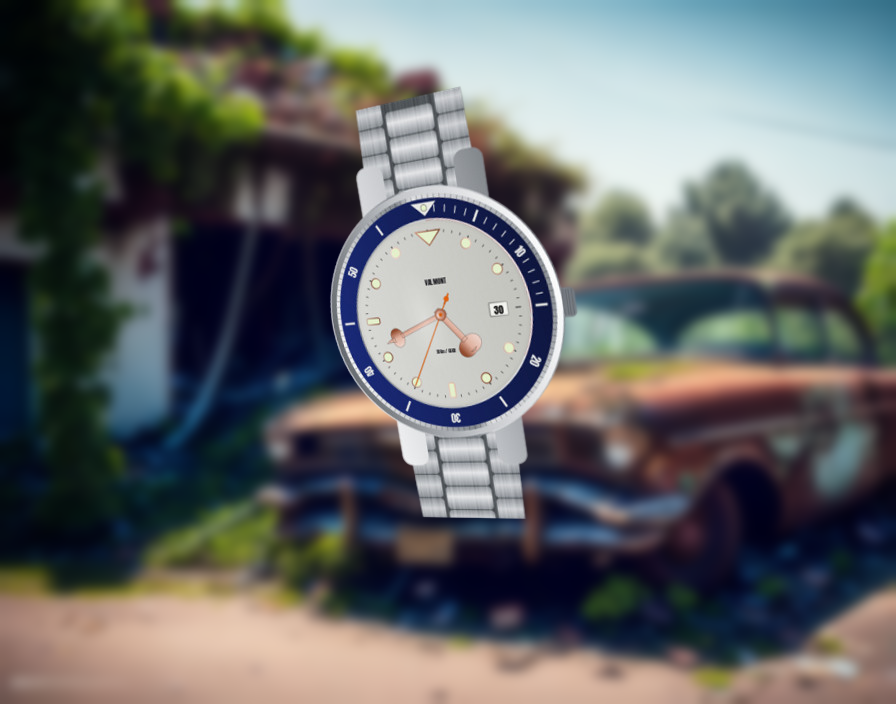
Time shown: {"hour": 4, "minute": 41, "second": 35}
